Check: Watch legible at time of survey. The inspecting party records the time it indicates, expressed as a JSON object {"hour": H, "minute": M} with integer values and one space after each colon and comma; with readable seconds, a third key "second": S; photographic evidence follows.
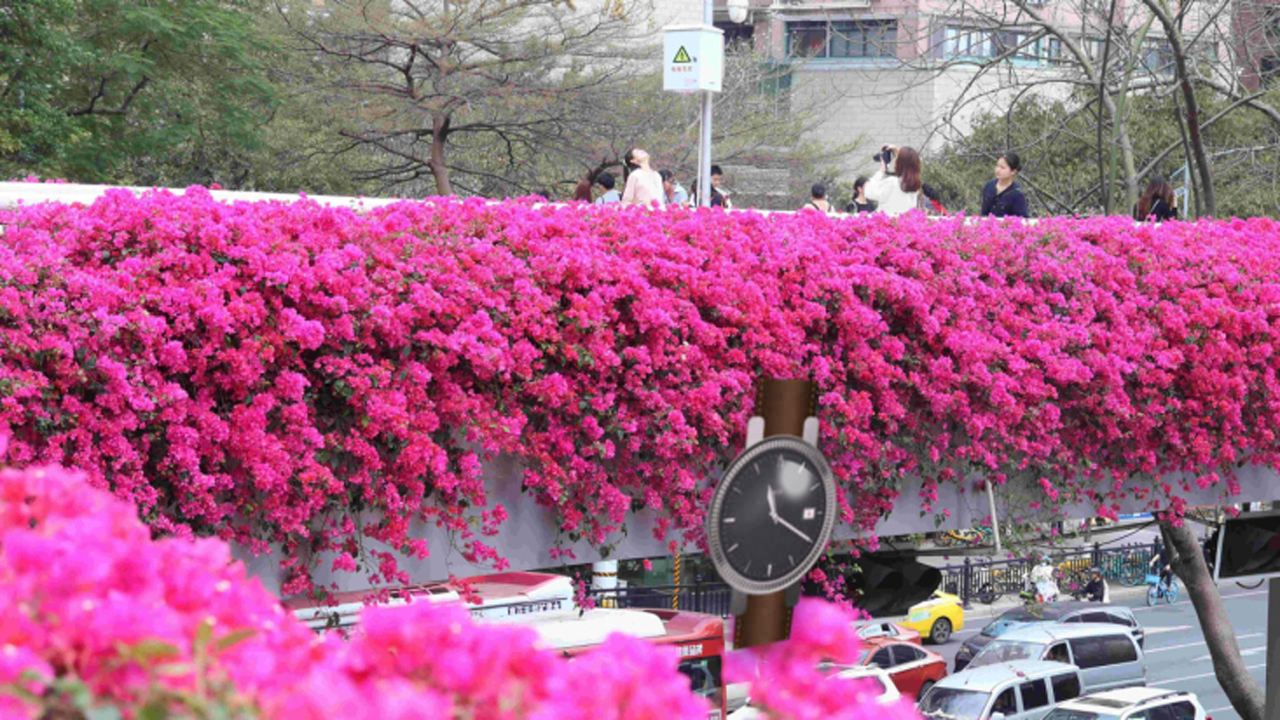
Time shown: {"hour": 11, "minute": 20}
